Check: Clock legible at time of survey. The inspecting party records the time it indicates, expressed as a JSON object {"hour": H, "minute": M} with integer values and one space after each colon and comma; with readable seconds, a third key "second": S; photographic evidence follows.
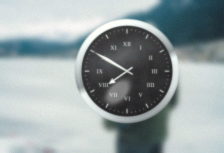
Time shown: {"hour": 7, "minute": 50}
